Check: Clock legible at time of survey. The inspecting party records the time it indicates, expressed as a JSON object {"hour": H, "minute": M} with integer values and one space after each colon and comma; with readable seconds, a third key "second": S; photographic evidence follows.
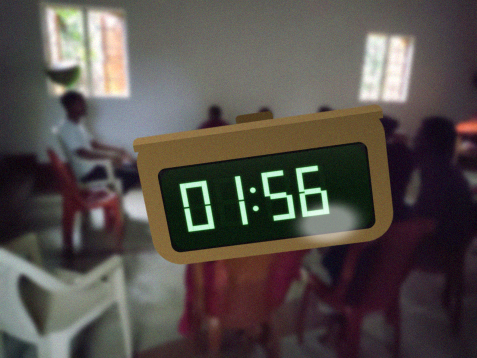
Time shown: {"hour": 1, "minute": 56}
